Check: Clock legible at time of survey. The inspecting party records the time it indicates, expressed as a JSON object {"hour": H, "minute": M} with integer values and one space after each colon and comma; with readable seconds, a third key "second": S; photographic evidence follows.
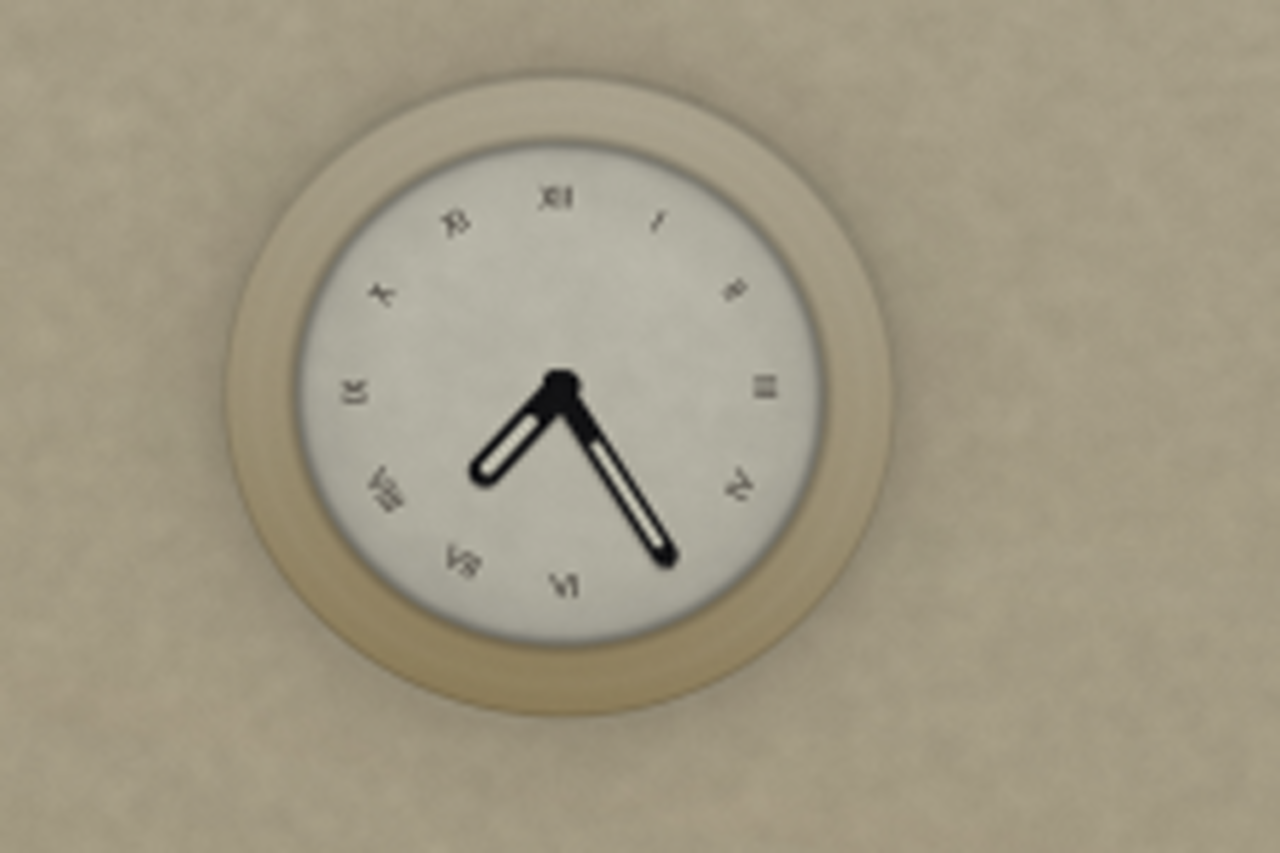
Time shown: {"hour": 7, "minute": 25}
